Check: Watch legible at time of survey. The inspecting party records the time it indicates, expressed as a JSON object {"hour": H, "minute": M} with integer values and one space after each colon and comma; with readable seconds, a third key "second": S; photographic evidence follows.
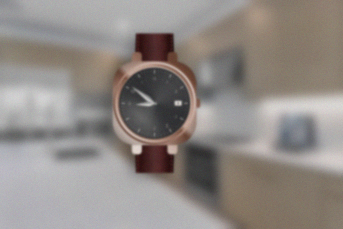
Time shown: {"hour": 8, "minute": 51}
